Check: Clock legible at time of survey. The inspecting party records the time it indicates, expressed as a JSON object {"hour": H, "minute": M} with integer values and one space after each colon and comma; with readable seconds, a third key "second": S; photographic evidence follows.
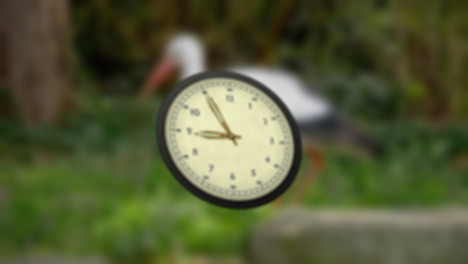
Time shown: {"hour": 8, "minute": 55}
